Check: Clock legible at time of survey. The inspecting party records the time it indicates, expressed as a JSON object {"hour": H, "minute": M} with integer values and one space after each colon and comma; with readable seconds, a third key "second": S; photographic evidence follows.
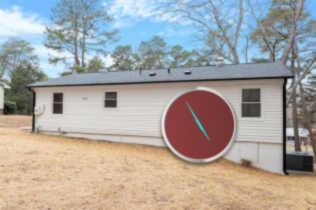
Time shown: {"hour": 4, "minute": 55}
